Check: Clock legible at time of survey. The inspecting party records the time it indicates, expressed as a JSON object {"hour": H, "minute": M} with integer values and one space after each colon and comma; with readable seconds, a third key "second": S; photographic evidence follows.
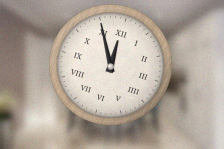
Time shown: {"hour": 11, "minute": 55}
